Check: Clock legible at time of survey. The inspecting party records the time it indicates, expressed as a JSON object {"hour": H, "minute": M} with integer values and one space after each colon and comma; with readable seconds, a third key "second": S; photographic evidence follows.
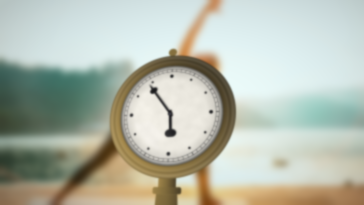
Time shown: {"hour": 5, "minute": 54}
